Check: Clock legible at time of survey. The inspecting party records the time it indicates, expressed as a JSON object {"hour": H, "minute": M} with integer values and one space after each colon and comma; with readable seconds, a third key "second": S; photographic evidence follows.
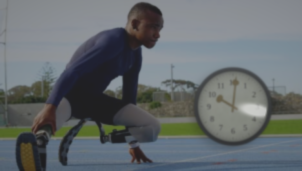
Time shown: {"hour": 10, "minute": 1}
